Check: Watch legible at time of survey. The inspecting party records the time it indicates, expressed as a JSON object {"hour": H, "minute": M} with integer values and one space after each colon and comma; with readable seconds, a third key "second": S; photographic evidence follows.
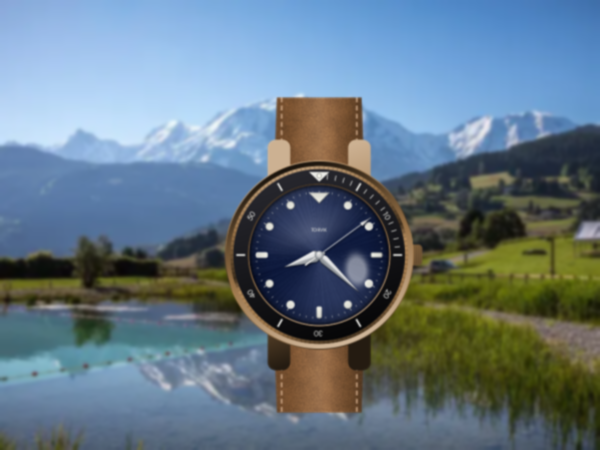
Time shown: {"hour": 8, "minute": 22, "second": 9}
